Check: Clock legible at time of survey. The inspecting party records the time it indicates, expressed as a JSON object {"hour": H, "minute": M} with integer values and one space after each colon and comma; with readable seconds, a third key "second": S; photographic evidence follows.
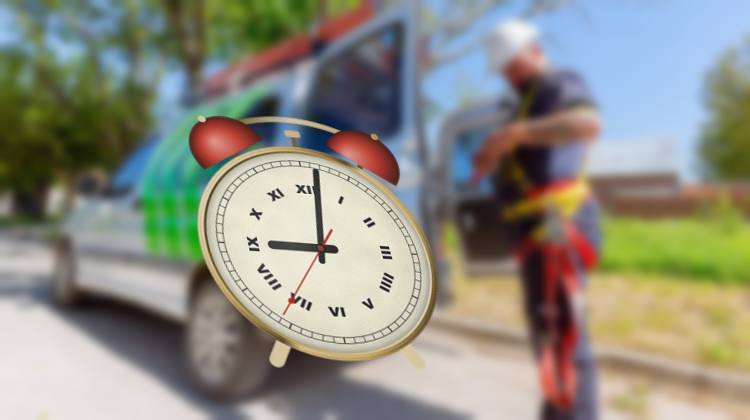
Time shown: {"hour": 9, "minute": 1, "second": 36}
